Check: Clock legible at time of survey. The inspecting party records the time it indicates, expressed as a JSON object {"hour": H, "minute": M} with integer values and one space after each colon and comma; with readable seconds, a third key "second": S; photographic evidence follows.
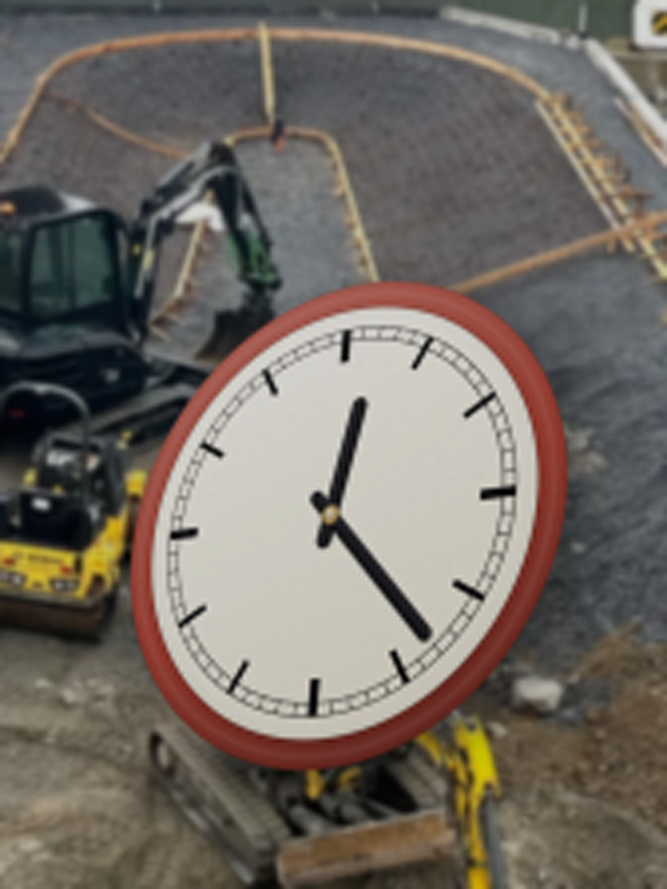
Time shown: {"hour": 12, "minute": 23}
